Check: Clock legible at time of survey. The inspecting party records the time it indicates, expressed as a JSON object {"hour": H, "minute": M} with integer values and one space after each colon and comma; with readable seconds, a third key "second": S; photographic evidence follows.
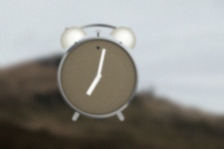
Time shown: {"hour": 7, "minute": 2}
